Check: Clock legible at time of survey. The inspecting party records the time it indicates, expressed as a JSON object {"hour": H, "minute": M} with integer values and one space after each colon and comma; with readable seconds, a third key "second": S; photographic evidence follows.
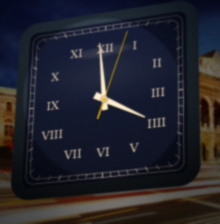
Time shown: {"hour": 3, "minute": 59, "second": 3}
